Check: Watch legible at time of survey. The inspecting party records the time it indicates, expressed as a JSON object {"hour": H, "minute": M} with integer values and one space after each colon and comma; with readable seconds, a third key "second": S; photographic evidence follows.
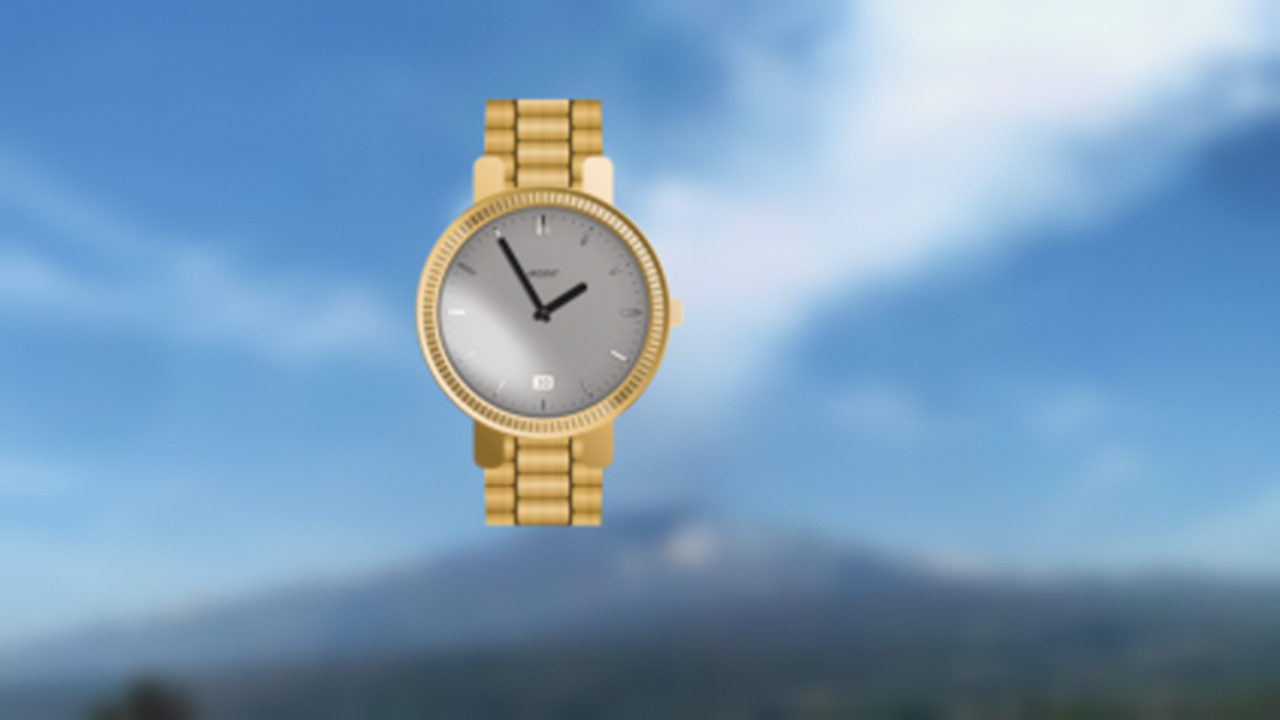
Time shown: {"hour": 1, "minute": 55}
